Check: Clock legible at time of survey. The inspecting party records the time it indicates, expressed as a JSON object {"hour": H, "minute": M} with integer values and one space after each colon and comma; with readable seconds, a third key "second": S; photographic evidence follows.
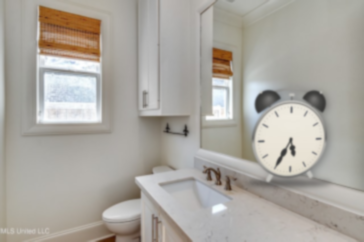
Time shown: {"hour": 5, "minute": 35}
